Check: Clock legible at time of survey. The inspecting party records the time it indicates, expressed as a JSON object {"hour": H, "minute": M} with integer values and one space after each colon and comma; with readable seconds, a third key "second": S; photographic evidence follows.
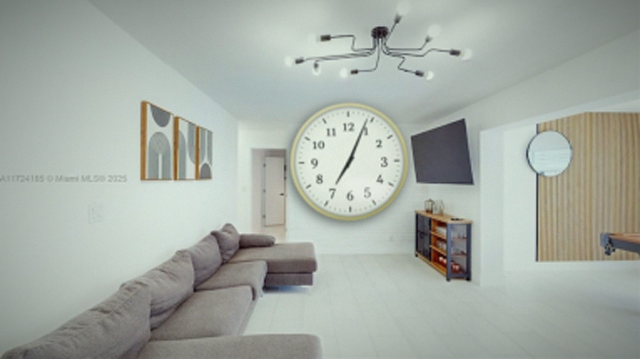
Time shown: {"hour": 7, "minute": 4}
